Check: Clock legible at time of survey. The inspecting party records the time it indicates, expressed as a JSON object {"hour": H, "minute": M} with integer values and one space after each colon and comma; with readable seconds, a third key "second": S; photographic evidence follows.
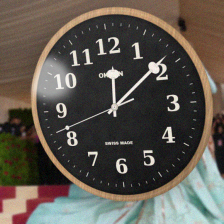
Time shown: {"hour": 12, "minute": 8, "second": 42}
